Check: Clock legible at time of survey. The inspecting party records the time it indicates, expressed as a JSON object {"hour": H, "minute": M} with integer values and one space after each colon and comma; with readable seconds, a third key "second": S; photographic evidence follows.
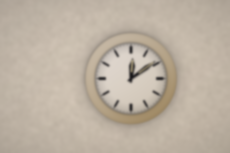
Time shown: {"hour": 12, "minute": 9}
